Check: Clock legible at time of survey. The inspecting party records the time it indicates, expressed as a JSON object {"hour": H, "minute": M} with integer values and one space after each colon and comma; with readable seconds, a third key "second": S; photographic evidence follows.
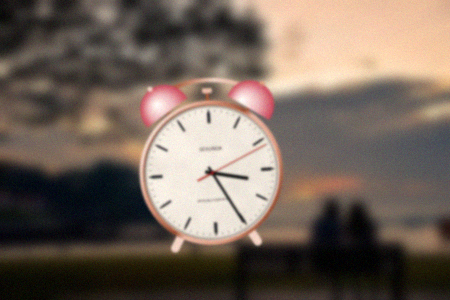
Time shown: {"hour": 3, "minute": 25, "second": 11}
